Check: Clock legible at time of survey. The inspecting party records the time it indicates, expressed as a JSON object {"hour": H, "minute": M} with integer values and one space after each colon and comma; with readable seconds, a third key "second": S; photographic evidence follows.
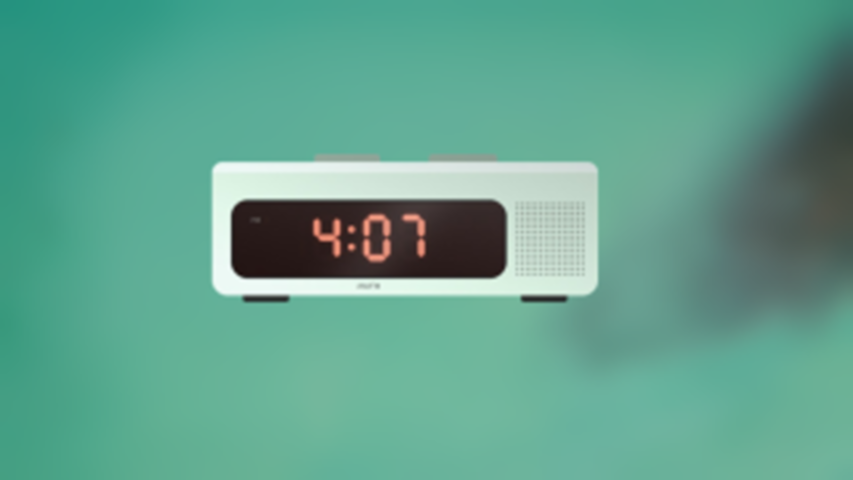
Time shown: {"hour": 4, "minute": 7}
